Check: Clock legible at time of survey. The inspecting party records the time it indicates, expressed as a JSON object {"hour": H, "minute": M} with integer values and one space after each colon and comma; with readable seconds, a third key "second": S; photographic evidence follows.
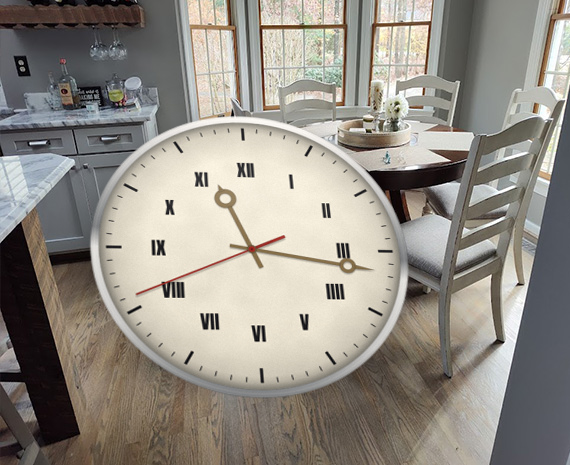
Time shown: {"hour": 11, "minute": 16, "second": 41}
